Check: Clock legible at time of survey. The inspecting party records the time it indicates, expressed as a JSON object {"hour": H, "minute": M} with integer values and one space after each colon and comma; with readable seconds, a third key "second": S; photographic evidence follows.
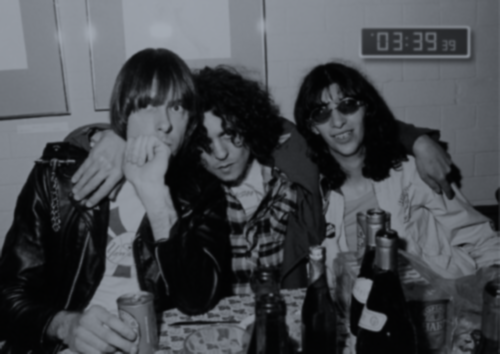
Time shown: {"hour": 3, "minute": 39}
